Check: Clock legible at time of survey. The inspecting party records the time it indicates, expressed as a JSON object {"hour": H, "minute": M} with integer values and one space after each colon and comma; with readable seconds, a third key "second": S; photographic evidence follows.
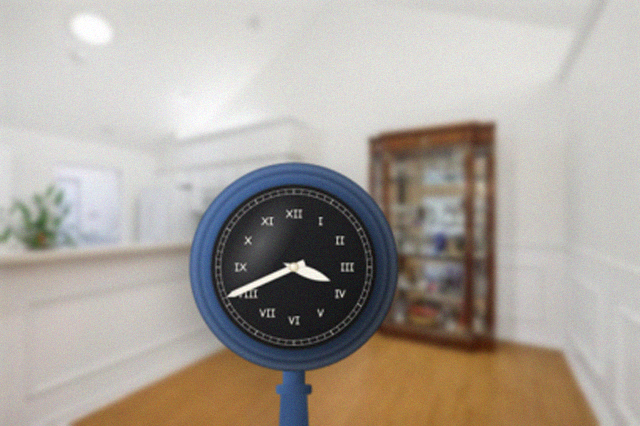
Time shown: {"hour": 3, "minute": 41}
